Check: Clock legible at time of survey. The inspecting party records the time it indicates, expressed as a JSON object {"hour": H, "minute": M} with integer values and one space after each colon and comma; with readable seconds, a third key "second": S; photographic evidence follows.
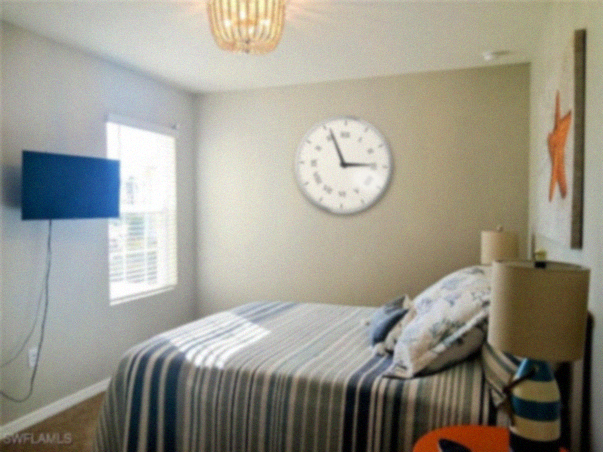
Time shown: {"hour": 2, "minute": 56}
